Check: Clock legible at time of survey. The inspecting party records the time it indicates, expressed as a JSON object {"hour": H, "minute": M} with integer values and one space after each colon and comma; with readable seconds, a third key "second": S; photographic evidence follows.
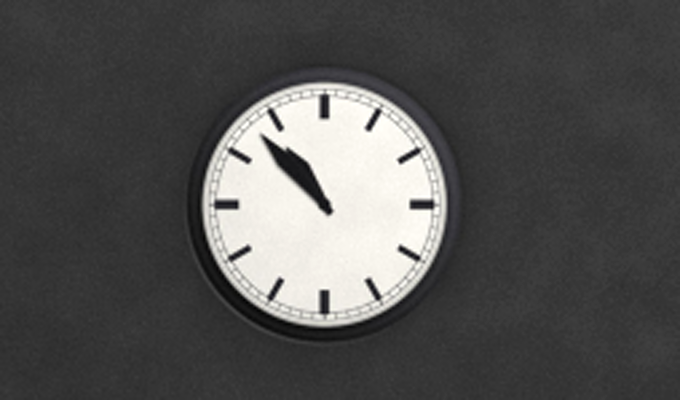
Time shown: {"hour": 10, "minute": 53}
